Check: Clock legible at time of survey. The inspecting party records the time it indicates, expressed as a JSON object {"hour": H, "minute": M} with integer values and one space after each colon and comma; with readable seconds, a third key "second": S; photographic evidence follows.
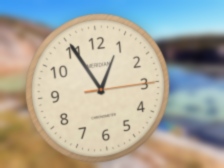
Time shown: {"hour": 12, "minute": 55, "second": 15}
